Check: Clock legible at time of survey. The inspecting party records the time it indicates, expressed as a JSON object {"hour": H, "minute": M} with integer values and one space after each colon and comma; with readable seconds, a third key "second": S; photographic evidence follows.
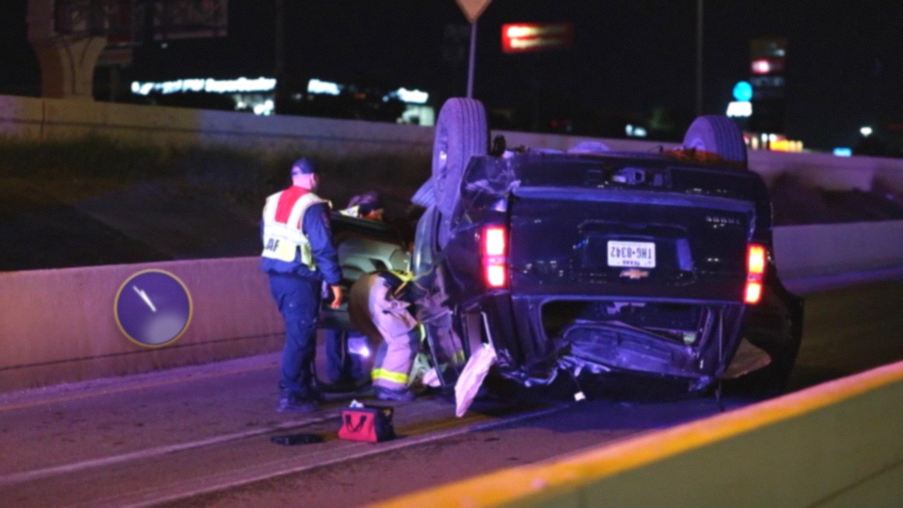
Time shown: {"hour": 10, "minute": 53}
